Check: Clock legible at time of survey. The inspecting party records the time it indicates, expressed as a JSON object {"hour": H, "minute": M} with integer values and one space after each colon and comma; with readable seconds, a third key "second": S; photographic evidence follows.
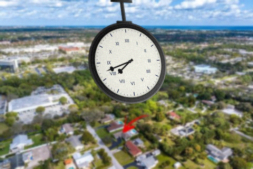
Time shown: {"hour": 7, "minute": 42}
